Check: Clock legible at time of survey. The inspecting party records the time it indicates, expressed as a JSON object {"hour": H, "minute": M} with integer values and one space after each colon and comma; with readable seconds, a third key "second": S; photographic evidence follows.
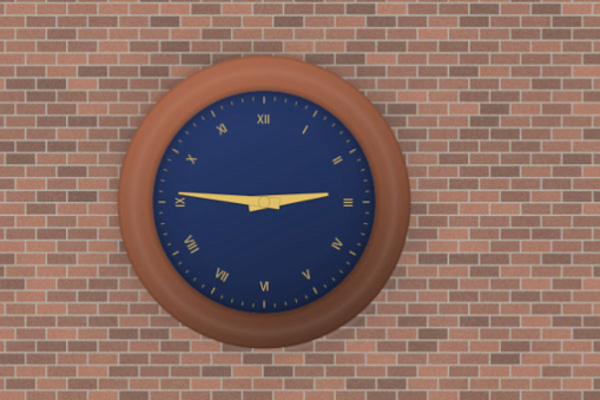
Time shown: {"hour": 2, "minute": 46}
